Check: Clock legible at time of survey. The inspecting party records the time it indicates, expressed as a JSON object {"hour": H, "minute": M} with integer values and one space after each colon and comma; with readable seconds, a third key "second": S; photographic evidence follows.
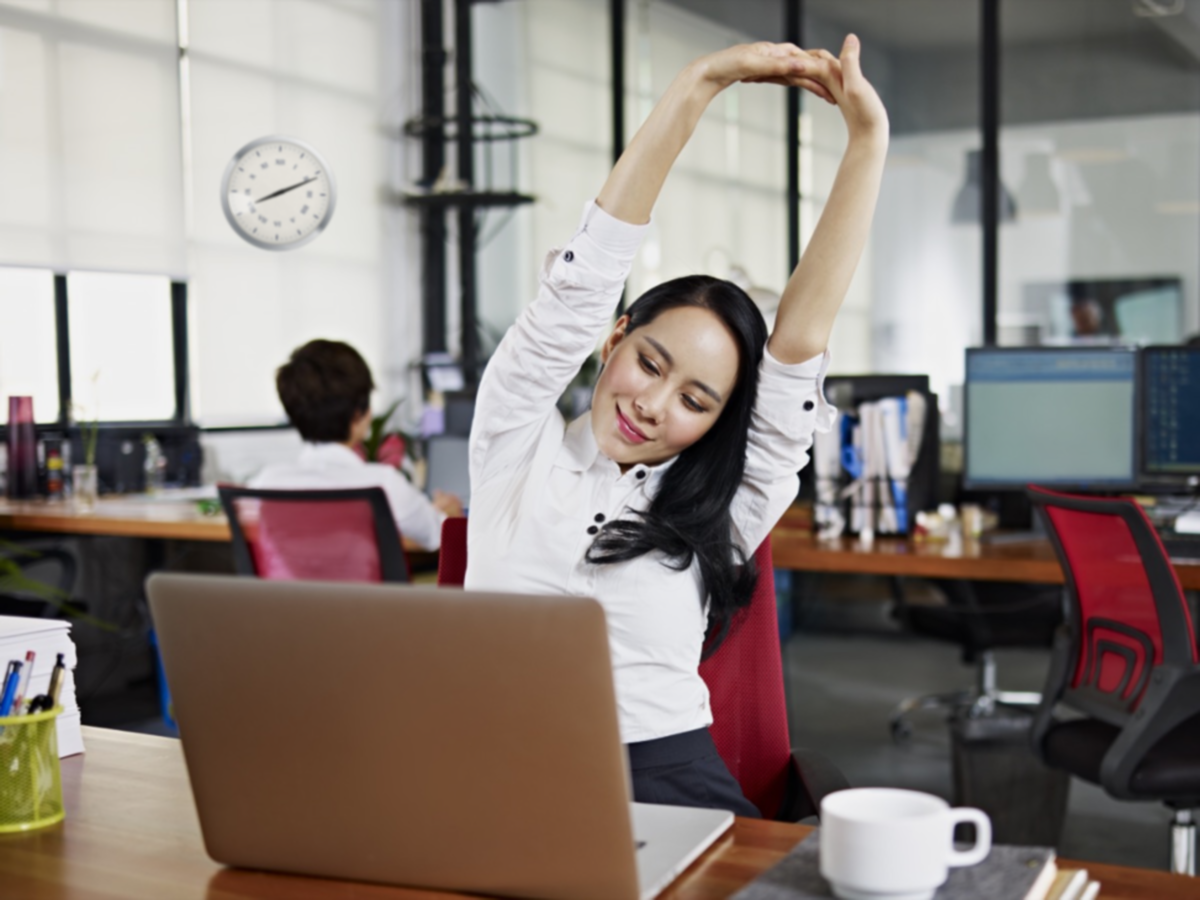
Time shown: {"hour": 8, "minute": 11}
